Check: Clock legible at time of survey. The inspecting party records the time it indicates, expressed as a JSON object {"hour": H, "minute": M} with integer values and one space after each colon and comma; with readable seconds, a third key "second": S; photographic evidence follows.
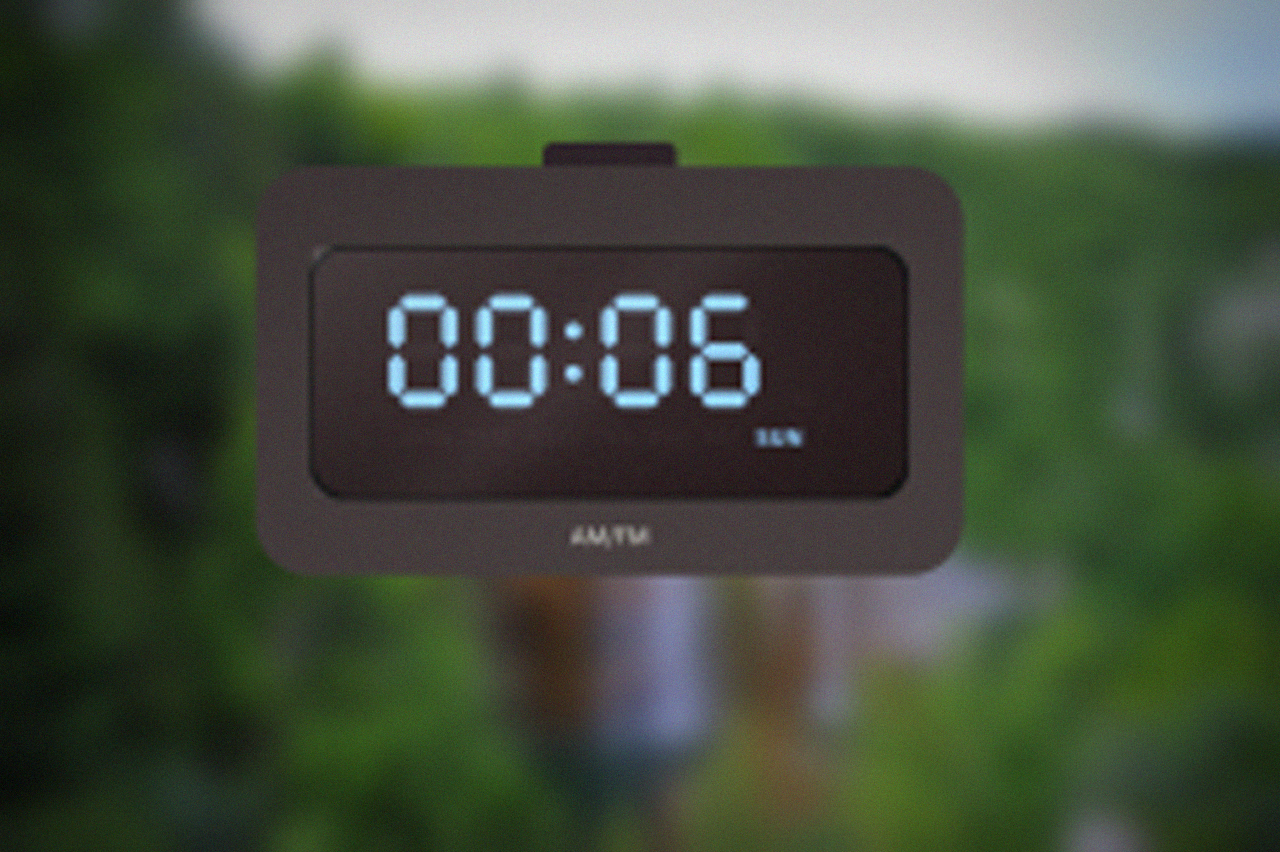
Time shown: {"hour": 0, "minute": 6}
